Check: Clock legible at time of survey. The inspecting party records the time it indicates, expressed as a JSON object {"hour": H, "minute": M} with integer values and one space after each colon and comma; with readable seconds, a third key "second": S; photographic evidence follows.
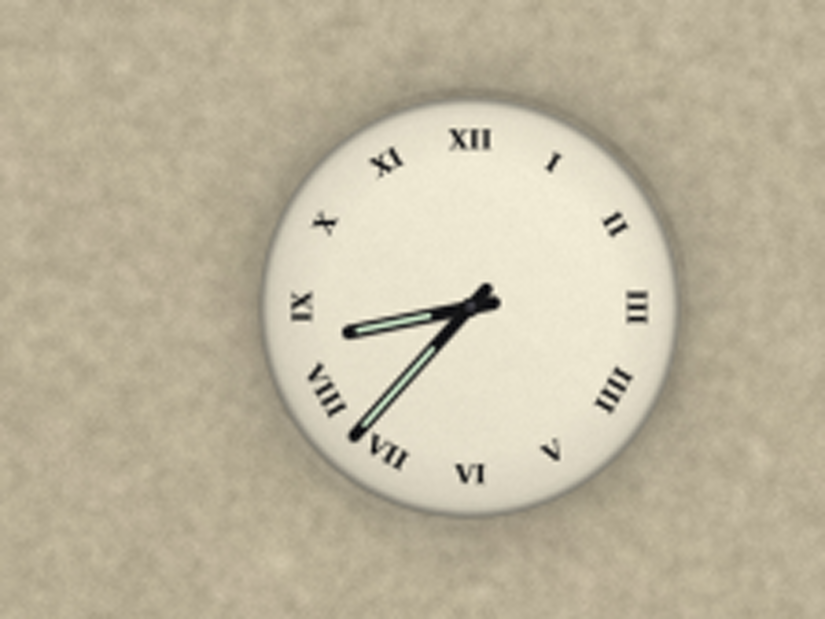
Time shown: {"hour": 8, "minute": 37}
